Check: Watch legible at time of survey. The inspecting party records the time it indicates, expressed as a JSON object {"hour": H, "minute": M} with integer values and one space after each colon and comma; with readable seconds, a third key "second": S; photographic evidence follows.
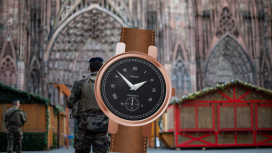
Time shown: {"hour": 1, "minute": 52}
